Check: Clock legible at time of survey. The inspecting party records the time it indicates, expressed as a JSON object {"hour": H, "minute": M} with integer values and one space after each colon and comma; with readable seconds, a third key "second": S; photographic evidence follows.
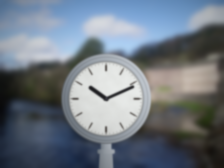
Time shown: {"hour": 10, "minute": 11}
